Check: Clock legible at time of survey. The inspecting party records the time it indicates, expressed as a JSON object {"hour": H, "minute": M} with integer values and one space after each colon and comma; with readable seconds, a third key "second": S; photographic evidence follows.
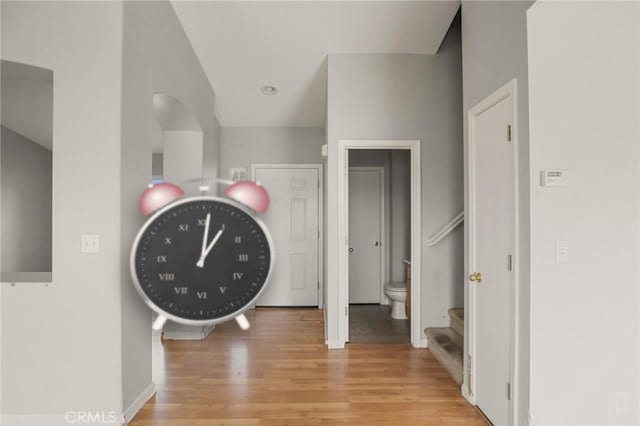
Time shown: {"hour": 1, "minute": 1}
